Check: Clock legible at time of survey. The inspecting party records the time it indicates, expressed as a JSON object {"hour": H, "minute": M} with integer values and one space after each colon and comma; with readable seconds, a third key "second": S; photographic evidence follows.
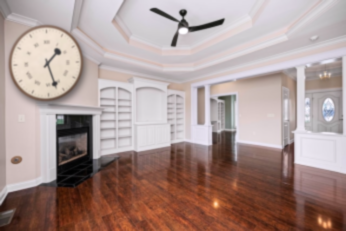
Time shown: {"hour": 1, "minute": 27}
